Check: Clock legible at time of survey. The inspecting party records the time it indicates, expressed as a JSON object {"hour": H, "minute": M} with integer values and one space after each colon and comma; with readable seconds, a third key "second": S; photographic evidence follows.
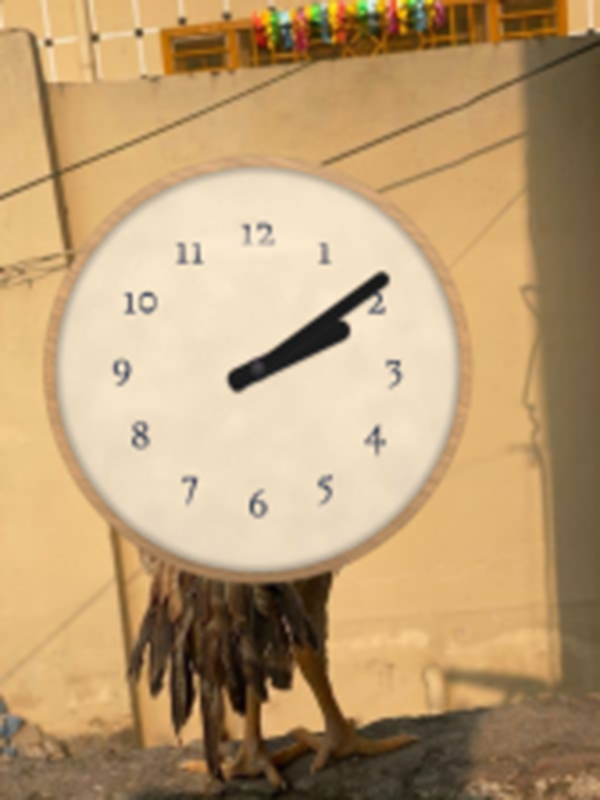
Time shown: {"hour": 2, "minute": 9}
